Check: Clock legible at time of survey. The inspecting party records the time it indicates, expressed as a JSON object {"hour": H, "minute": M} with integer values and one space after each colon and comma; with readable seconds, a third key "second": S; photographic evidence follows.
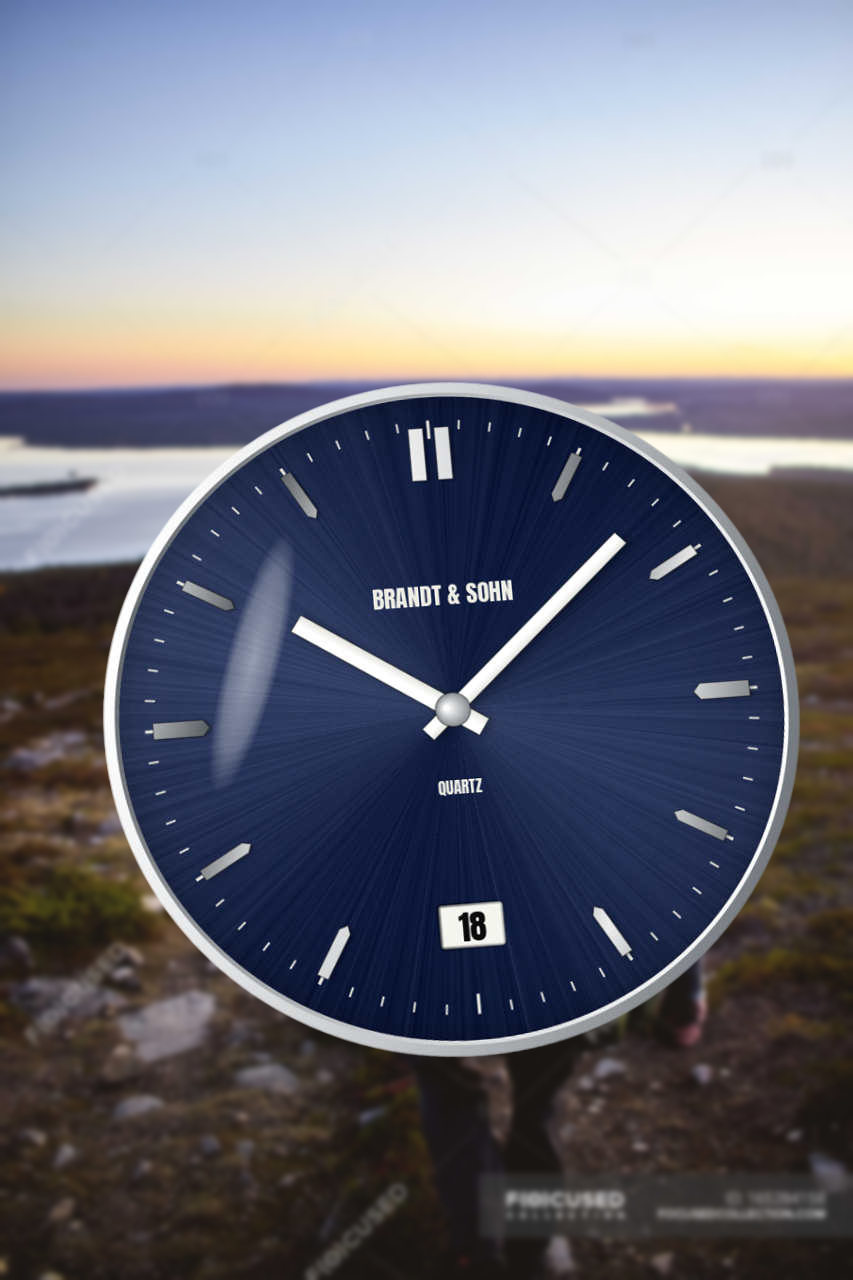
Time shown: {"hour": 10, "minute": 8}
